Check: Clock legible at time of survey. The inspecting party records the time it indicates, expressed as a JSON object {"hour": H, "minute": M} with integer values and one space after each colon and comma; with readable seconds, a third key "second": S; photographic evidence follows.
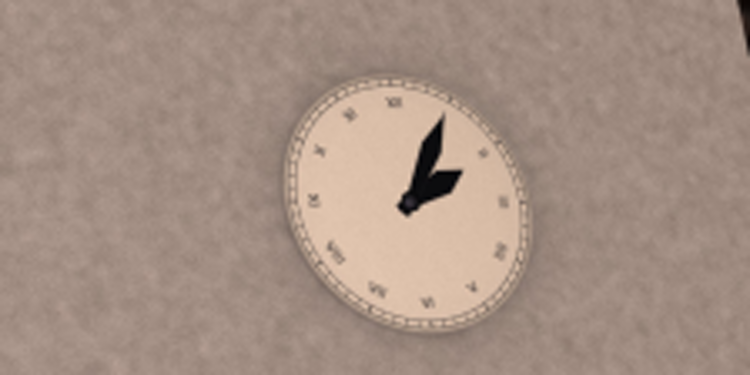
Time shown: {"hour": 2, "minute": 5}
